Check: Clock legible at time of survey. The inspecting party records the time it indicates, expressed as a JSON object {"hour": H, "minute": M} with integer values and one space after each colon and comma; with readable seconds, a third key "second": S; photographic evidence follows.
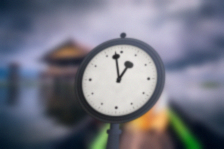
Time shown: {"hour": 12, "minute": 58}
